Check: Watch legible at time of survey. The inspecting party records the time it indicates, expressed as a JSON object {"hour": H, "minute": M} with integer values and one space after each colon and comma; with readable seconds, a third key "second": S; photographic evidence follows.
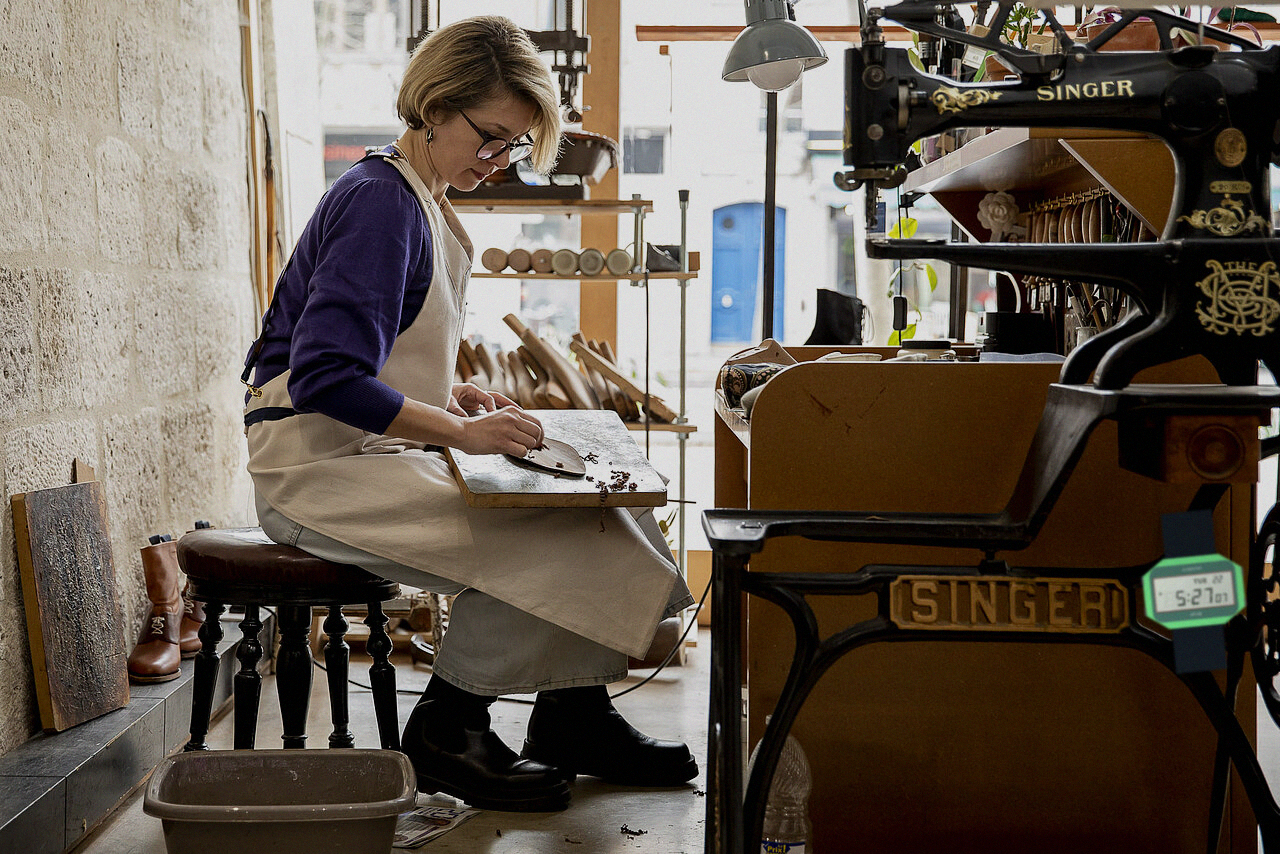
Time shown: {"hour": 5, "minute": 27}
